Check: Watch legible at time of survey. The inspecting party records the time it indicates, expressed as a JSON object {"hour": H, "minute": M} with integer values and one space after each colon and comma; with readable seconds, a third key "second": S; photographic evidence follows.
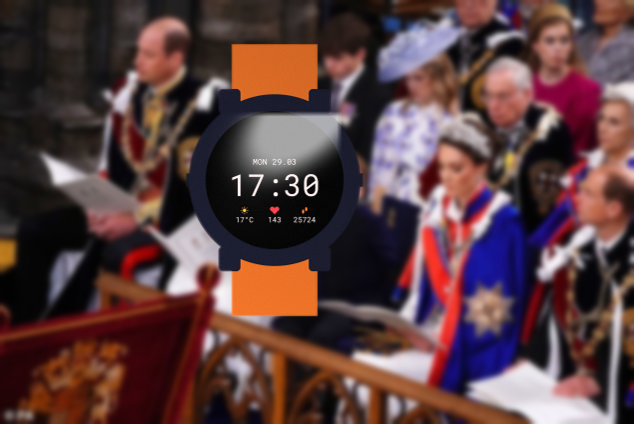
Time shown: {"hour": 17, "minute": 30}
